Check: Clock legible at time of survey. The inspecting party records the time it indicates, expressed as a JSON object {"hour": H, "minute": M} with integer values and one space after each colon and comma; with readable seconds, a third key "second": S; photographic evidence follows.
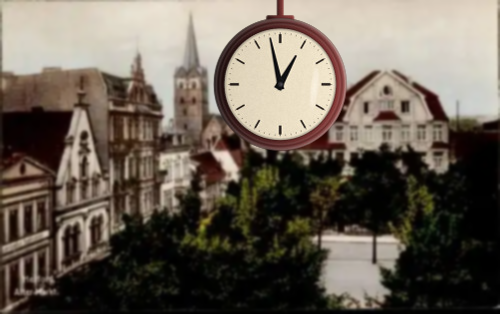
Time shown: {"hour": 12, "minute": 58}
